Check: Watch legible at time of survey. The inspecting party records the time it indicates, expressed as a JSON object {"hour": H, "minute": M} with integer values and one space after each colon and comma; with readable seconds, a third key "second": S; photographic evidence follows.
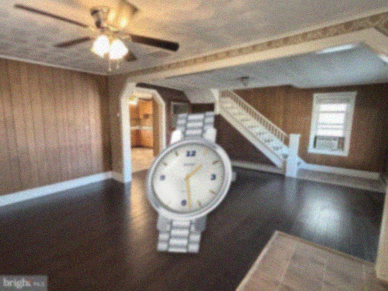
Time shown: {"hour": 1, "minute": 28}
